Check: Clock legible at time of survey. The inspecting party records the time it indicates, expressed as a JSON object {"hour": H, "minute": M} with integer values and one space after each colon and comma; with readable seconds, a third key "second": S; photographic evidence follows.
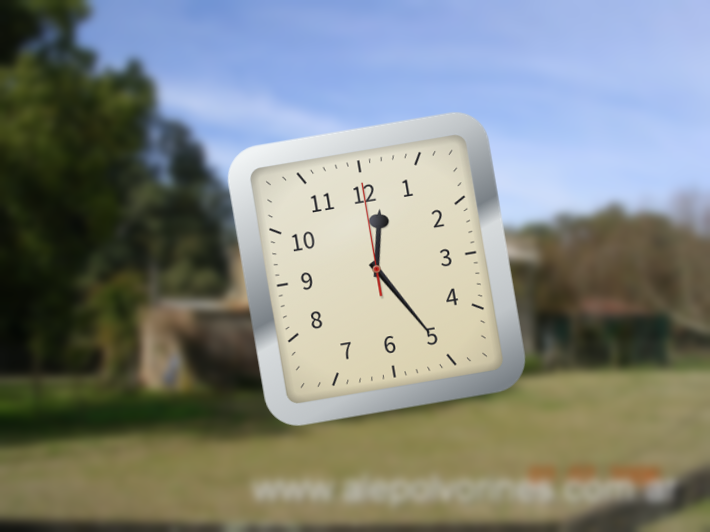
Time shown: {"hour": 12, "minute": 25, "second": 0}
